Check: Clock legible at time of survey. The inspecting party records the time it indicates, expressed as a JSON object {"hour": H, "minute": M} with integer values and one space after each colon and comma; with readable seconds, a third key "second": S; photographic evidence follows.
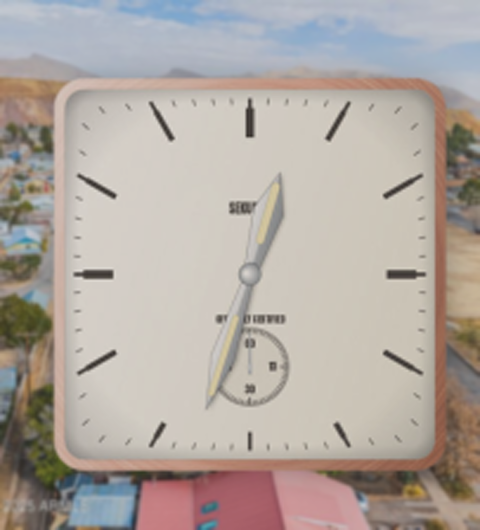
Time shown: {"hour": 12, "minute": 33}
